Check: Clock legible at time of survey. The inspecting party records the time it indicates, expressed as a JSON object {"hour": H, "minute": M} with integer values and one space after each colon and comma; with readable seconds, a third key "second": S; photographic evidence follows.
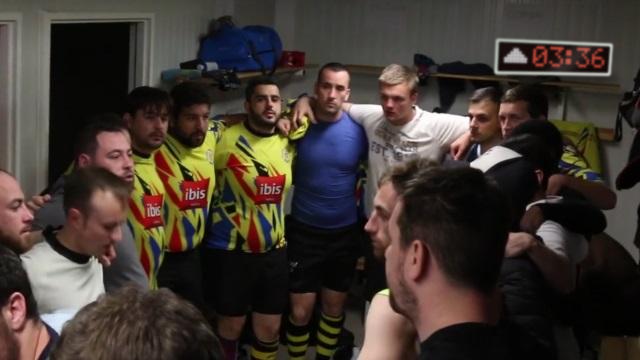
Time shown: {"hour": 3, "minute": 36}
